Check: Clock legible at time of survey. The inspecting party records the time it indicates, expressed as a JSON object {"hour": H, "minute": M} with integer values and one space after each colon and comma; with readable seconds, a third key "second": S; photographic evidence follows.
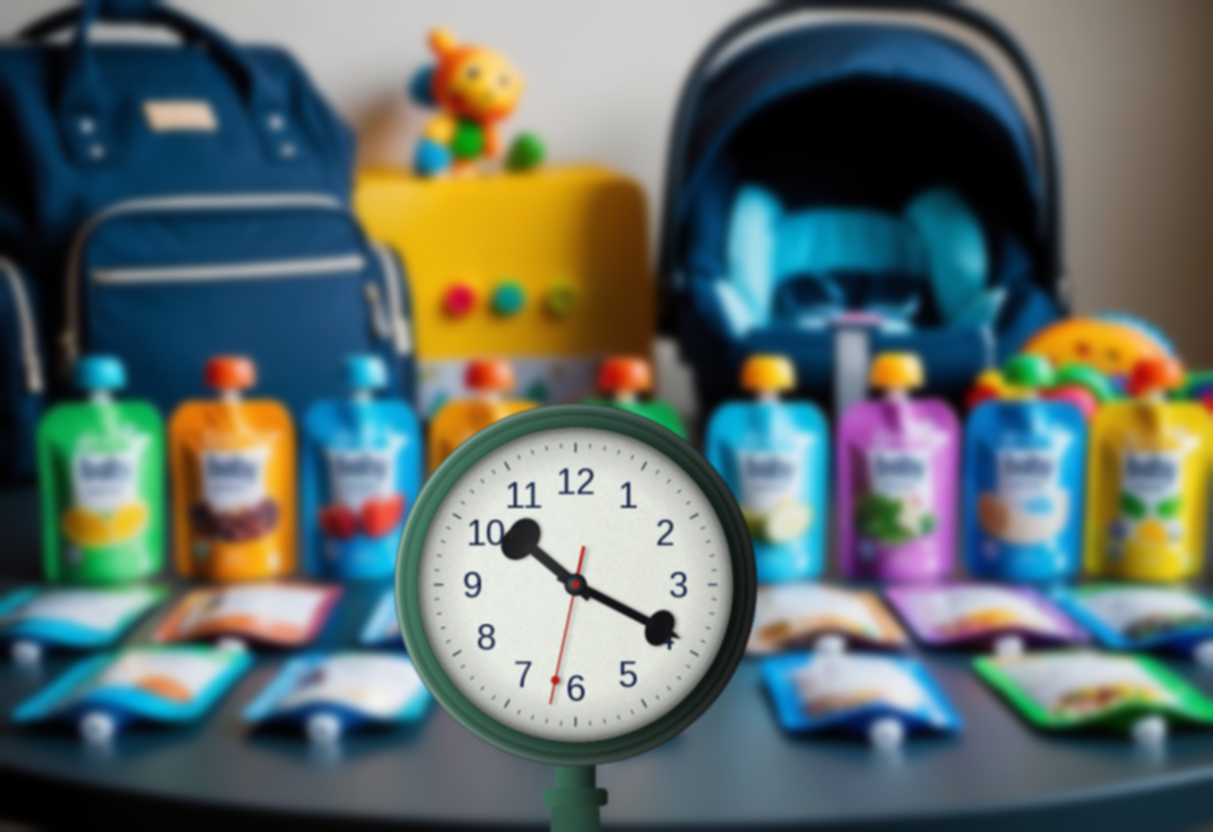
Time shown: {"hour": 10, "minute": 19, "second": 32}
